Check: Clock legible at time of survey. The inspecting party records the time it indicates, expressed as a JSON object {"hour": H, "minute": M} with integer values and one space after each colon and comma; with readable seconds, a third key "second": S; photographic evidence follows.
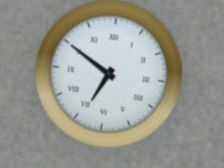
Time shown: {"hour": 6, "minute": 50}
